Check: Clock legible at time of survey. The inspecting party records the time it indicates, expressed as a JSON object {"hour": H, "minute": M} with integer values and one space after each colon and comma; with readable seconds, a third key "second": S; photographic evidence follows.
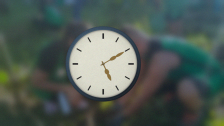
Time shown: {"hour": 5, "minute": 10}
